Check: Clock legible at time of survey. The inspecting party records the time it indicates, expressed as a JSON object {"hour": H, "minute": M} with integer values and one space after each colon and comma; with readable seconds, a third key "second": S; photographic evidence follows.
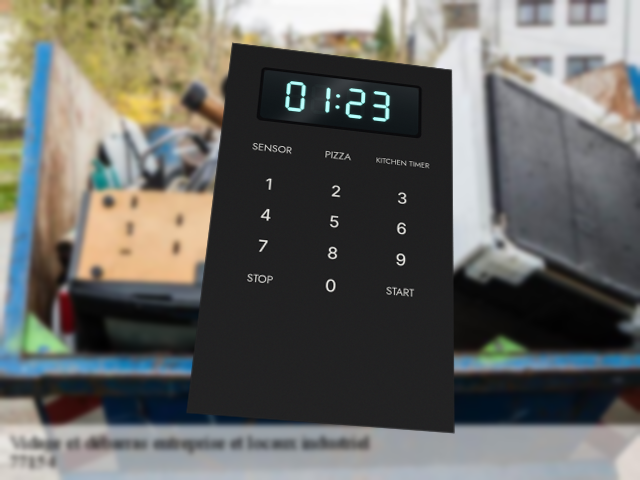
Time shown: {"hour": 1, "minute": 23}
